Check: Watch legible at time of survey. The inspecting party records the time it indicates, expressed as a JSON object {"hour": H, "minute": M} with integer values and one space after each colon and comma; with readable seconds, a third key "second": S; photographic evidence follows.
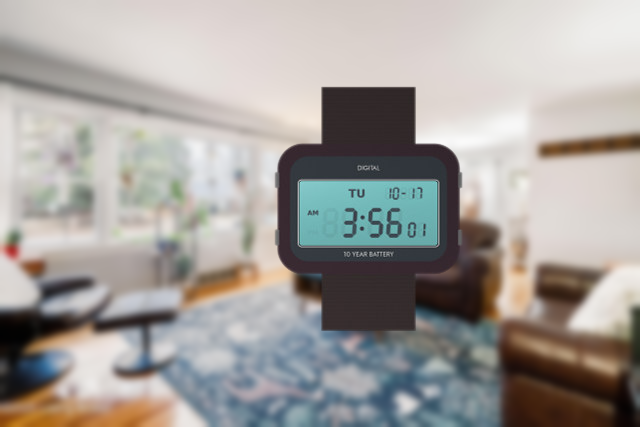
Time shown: {"hour": 3, "minute": 56, "second": 1}
